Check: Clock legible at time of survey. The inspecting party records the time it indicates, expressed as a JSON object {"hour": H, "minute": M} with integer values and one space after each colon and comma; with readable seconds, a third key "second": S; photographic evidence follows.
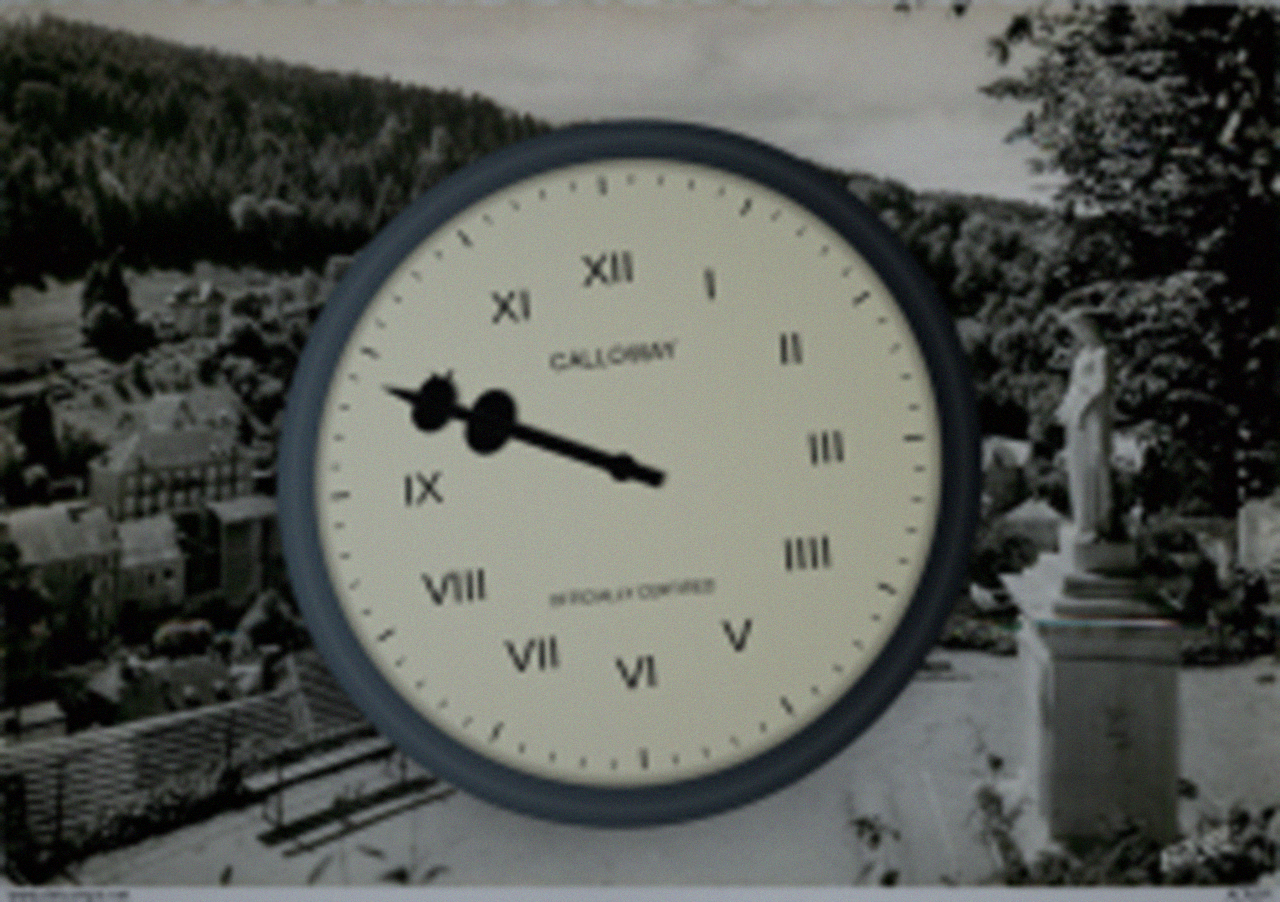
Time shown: {"hour": 9, "minute": 49}
